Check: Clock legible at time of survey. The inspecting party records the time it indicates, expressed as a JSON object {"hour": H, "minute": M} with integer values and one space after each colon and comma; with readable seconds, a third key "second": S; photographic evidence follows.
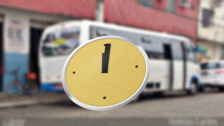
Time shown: {"hour": 12, "minute": 1}
